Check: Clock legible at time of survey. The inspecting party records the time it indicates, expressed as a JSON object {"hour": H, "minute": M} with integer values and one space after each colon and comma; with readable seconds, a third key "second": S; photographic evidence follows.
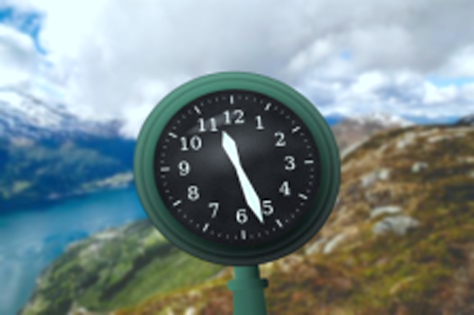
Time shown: {"hour": 11, "minute": 27}
